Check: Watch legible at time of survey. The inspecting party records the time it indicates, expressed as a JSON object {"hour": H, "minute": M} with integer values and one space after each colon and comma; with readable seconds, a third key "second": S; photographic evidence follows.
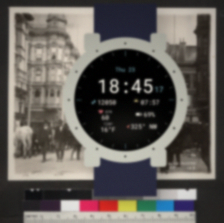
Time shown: {"hour": 18, "minute": 45}
